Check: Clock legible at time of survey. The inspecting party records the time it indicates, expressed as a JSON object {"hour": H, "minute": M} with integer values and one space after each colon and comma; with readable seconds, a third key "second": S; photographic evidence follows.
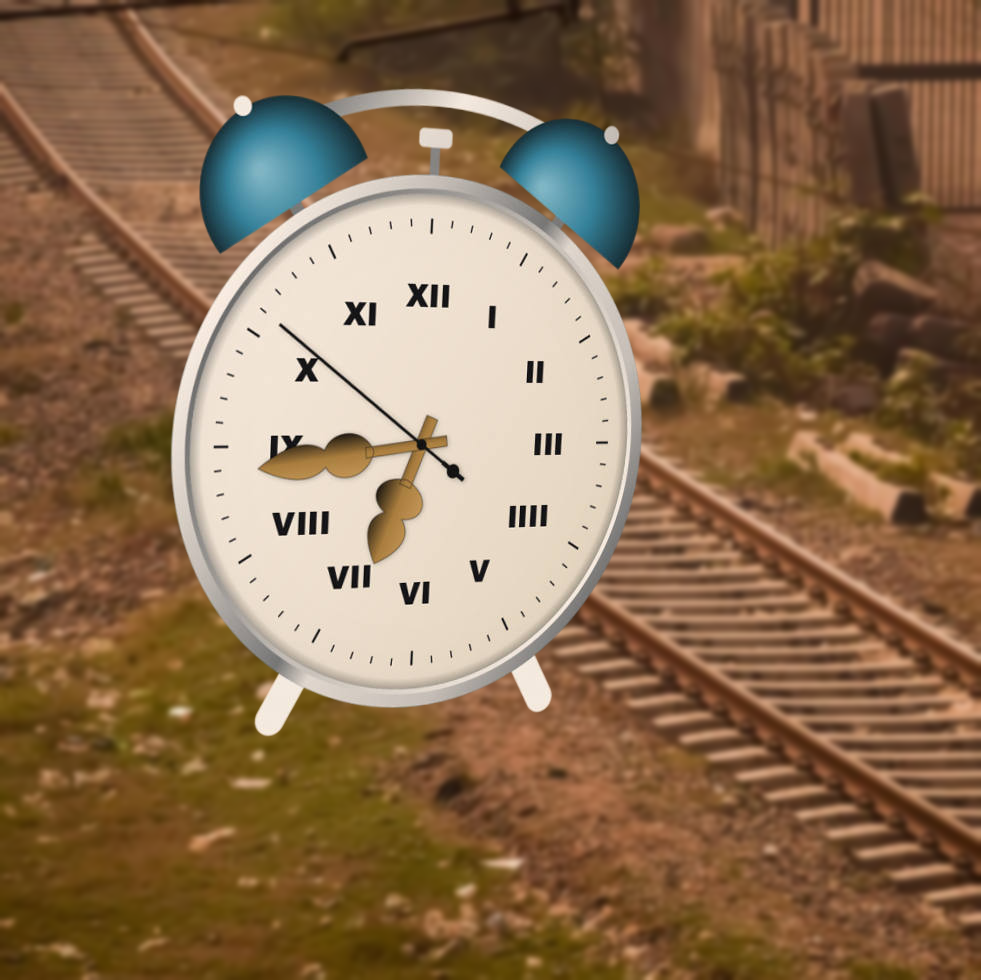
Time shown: {"hour": 6, "minute": 43, "second": 51}
